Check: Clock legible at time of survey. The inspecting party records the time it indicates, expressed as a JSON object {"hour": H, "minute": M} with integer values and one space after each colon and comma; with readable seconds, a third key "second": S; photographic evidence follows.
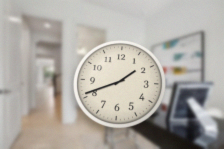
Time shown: {"hour": 1, "minute": 41}
